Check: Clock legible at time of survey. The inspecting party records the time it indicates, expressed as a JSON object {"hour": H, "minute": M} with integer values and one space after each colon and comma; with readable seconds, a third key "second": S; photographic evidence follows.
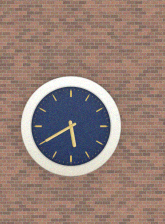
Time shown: {"hour": 5, "minute": 40}
